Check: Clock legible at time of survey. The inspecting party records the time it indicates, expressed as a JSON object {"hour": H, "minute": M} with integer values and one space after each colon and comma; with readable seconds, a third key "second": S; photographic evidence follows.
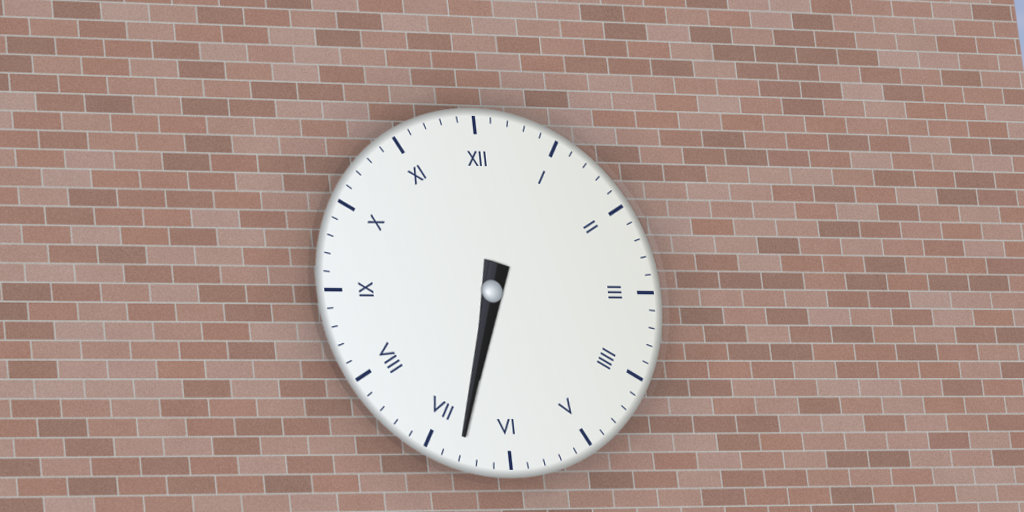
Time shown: {"hour": 6, "minute": 33}
